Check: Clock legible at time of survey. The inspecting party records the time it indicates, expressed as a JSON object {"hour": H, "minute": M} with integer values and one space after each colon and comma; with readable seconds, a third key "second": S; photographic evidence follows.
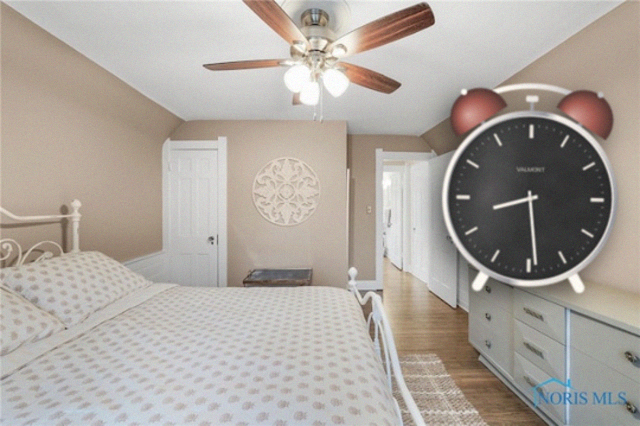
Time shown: {"hour": 8, "minute": 29}
